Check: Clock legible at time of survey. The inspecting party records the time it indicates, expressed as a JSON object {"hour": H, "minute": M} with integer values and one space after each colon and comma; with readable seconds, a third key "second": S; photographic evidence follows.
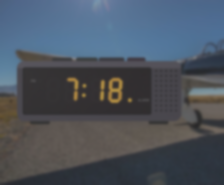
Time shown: {"hour": 7, "minute": 18}
